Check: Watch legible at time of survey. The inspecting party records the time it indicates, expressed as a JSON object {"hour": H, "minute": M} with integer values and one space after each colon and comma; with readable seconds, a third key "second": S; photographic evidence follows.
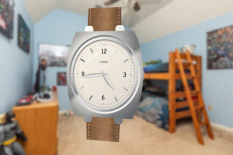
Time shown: {"hour": 4, "minute": 44}
